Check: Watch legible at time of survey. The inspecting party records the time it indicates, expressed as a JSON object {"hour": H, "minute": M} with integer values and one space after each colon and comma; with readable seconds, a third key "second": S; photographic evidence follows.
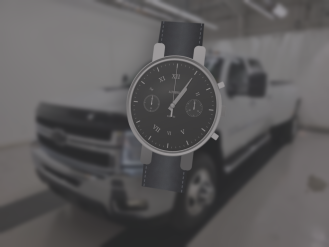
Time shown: {"hour": 1, "minute": 5}
